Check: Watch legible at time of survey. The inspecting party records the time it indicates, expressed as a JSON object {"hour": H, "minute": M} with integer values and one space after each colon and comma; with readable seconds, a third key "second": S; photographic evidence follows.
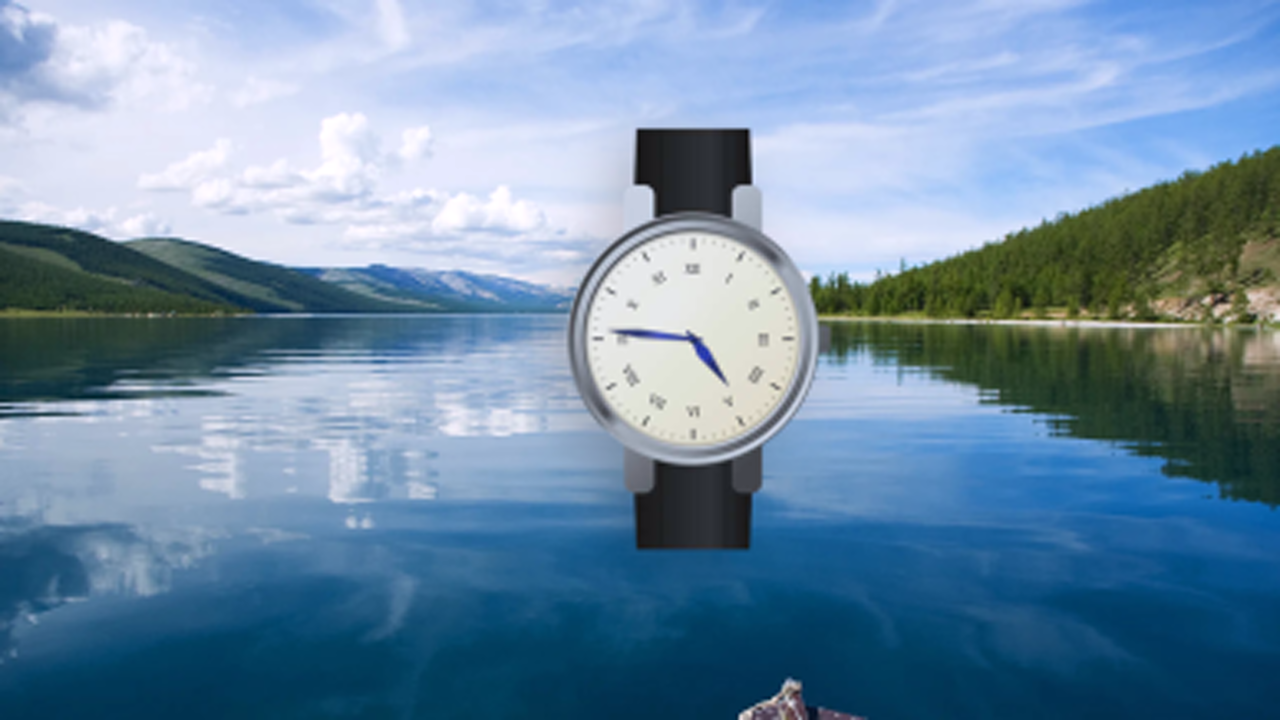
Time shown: {"hour": 4, "minute": 46}
